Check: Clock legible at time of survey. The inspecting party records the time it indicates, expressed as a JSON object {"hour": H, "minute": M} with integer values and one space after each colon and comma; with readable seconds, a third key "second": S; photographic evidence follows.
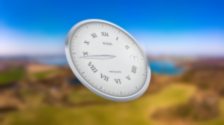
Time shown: {"hour": 8, "minute": 44}
